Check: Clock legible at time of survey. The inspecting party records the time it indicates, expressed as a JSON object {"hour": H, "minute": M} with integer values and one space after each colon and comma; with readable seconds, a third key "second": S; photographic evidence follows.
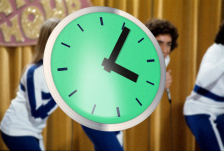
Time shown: {"hour": 4, "minute": 6}
